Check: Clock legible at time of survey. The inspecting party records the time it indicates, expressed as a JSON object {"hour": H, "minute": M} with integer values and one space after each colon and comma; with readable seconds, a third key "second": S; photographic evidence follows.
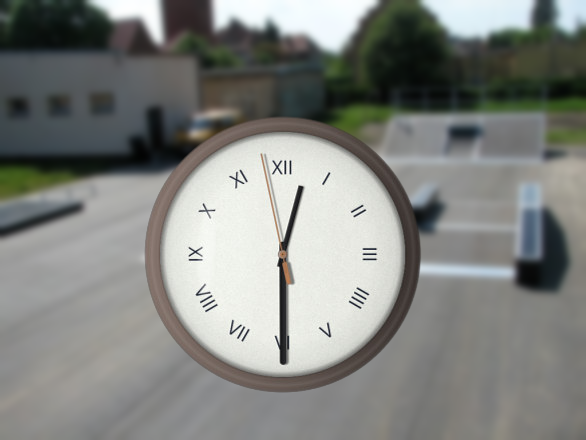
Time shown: {"hour": 12, "minute": 29, "second": 58}
